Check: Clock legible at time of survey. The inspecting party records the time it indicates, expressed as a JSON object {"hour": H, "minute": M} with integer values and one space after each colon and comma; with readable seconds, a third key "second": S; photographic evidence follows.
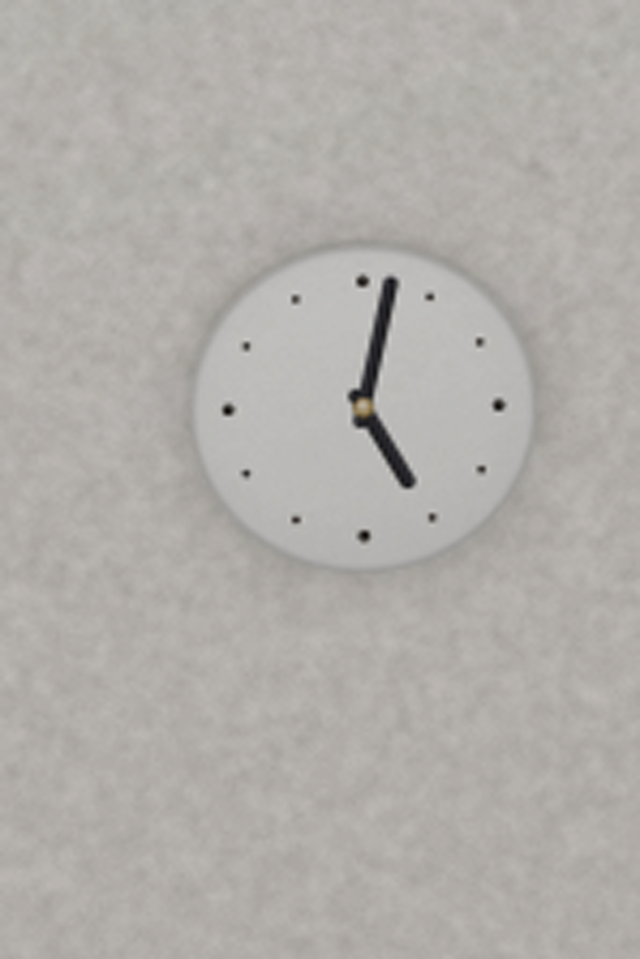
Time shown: {"hour": 5, "minute": 2}
